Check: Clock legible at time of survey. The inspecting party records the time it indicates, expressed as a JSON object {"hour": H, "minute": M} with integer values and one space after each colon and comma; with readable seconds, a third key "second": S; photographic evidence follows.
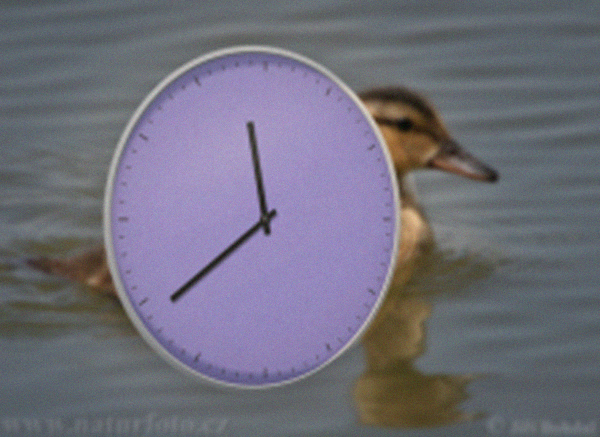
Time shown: {"hour": 11, "minute": 39}
